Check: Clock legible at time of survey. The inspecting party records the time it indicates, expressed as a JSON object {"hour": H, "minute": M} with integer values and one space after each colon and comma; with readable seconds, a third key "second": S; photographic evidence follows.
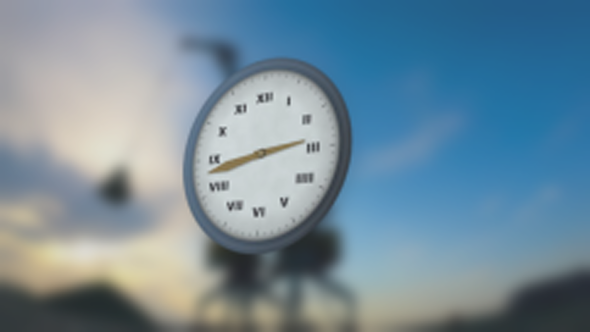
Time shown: {"hour": 2, "minute": 43}
